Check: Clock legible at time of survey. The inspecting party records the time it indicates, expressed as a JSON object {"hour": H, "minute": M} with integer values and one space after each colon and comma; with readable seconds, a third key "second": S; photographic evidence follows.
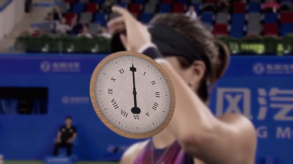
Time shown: {"hour": 6, "minute": 0}
